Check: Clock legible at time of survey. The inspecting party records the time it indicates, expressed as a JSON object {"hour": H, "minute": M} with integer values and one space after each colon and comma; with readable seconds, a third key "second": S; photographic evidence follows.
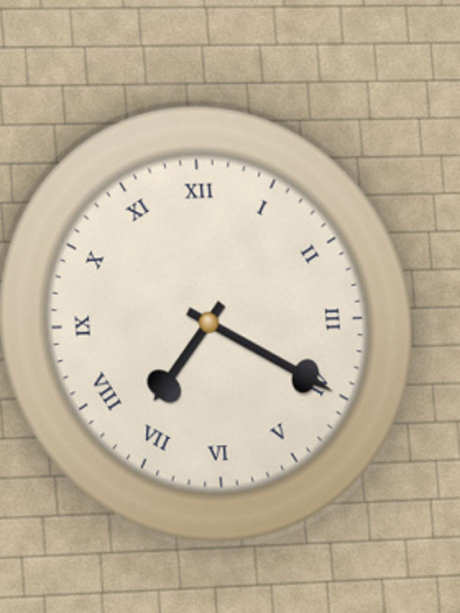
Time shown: {"hour": 7, "minute": 20}
